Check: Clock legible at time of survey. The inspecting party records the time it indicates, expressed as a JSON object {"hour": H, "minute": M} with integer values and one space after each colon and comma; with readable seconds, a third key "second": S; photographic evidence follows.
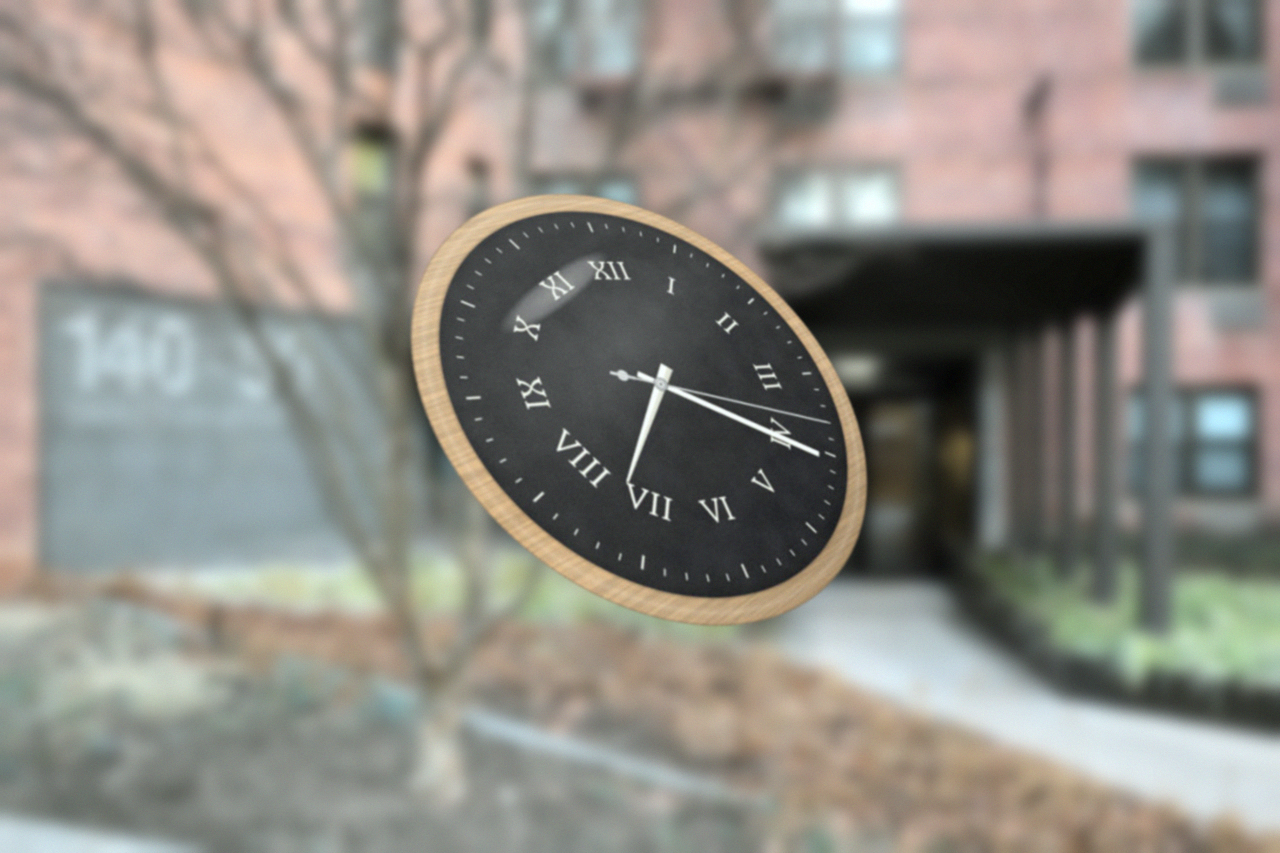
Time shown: {"hour": 7, "minute": 20, "second": 18}
